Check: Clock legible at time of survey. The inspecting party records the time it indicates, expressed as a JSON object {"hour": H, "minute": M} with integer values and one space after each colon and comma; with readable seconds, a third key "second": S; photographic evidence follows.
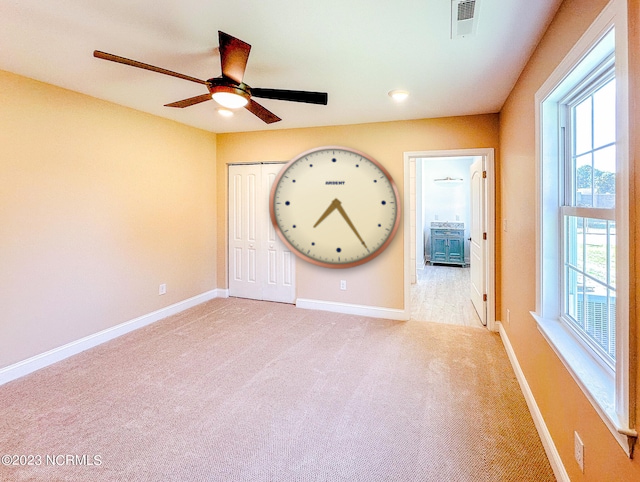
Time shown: {"hour": 7, "minute": 25}
